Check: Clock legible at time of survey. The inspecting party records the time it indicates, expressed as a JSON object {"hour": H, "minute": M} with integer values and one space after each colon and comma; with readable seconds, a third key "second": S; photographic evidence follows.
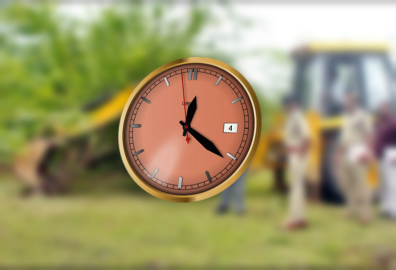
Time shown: {"hour": 12, "minute": 20, "second": 58}
